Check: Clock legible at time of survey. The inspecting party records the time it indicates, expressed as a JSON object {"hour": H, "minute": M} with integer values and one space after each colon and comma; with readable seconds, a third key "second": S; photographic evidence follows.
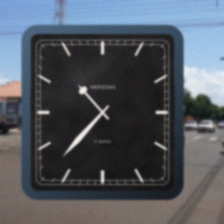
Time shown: {"hour": 10, "minute": 37}
